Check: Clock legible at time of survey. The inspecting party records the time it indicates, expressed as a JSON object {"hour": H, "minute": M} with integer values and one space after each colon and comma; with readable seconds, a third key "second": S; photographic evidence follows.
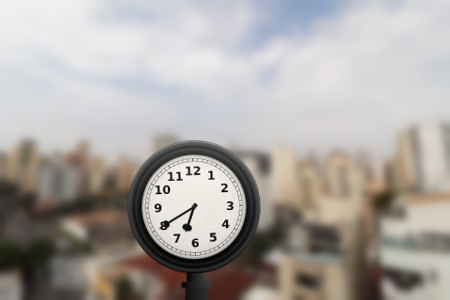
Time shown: {"hour": 6, "minute": 40}
